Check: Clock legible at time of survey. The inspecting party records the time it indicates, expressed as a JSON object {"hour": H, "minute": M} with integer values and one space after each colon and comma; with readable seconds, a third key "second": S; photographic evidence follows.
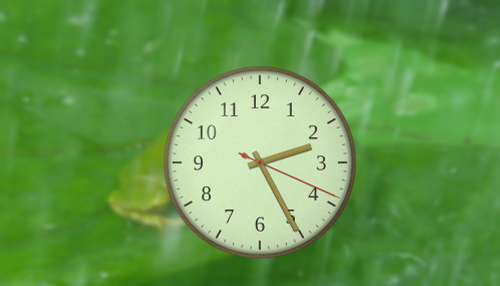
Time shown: {"hour": 2, "minute": 25, "second": 19}
